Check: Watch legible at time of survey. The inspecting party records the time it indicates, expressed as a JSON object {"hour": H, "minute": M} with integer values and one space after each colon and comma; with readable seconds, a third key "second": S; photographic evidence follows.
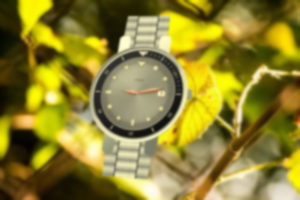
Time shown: {"hour": 9, "minute": 13}
